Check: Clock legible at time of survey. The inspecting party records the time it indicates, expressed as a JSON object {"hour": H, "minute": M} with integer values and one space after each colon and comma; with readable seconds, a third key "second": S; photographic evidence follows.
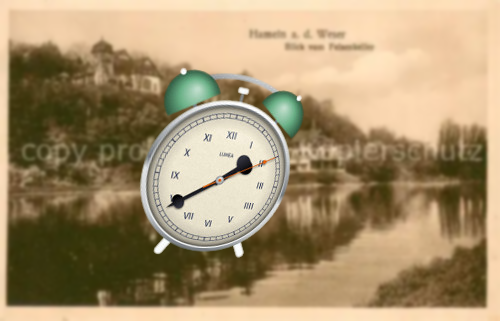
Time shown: {"hour": 1, "minute": 39, "second": 10}
